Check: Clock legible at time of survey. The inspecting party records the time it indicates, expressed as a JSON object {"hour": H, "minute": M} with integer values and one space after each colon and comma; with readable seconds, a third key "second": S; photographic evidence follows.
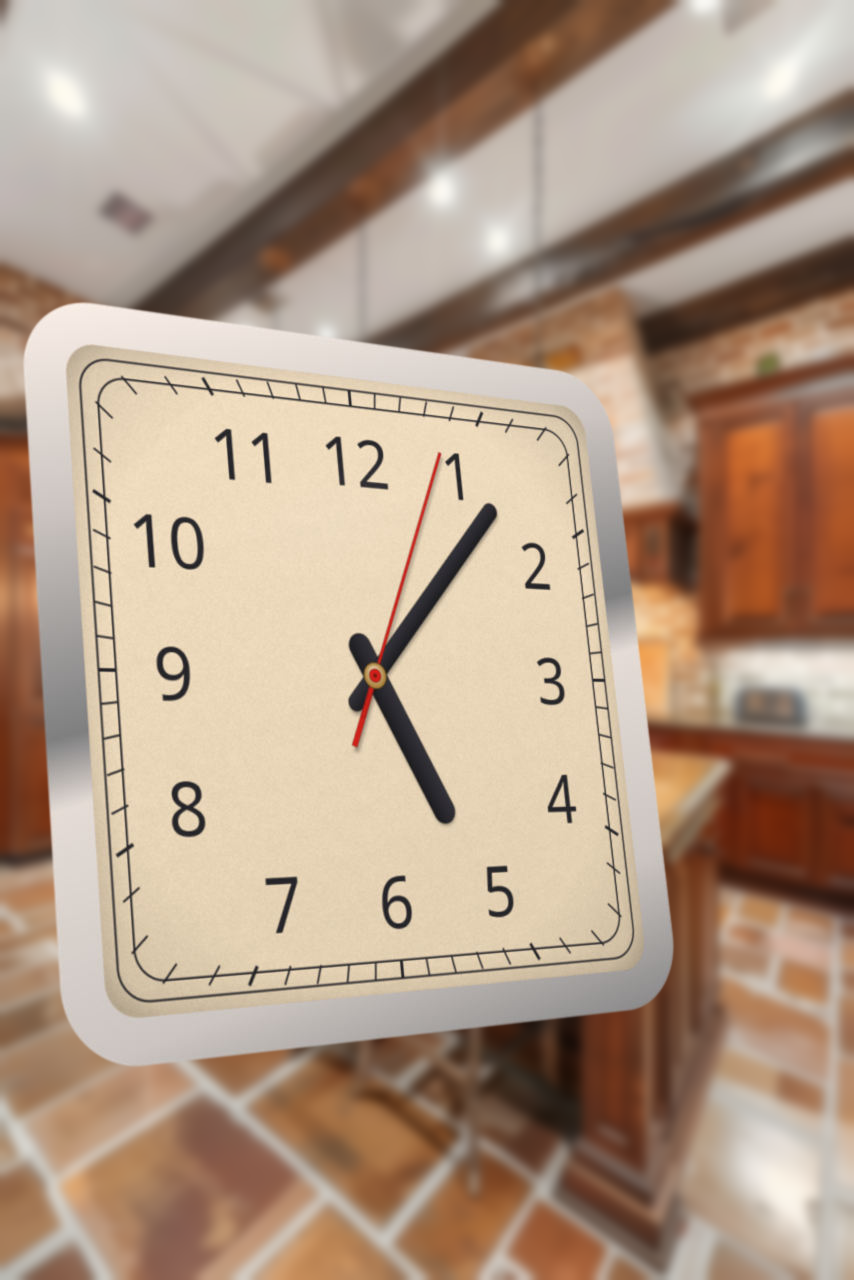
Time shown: {"hour": 5, "minute": 7, "second": 4}
